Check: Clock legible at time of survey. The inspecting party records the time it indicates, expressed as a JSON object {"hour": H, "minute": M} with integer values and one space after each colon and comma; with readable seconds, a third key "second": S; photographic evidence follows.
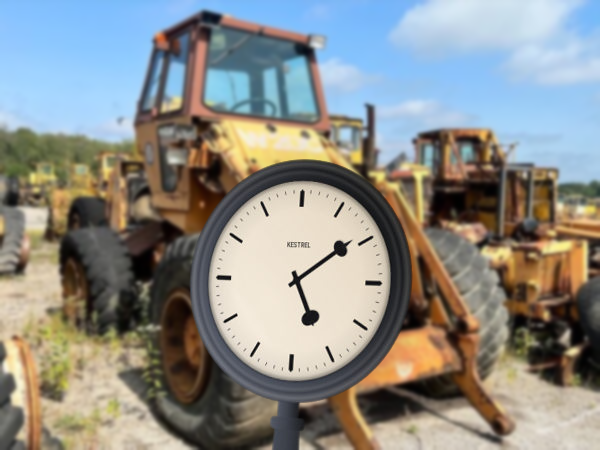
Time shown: {"hour": 5, "minute": 9}
